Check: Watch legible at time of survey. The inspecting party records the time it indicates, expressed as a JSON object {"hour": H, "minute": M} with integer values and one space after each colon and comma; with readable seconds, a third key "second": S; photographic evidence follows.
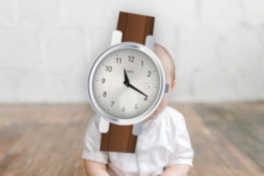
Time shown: {"hour": 11, "minute": 19}
